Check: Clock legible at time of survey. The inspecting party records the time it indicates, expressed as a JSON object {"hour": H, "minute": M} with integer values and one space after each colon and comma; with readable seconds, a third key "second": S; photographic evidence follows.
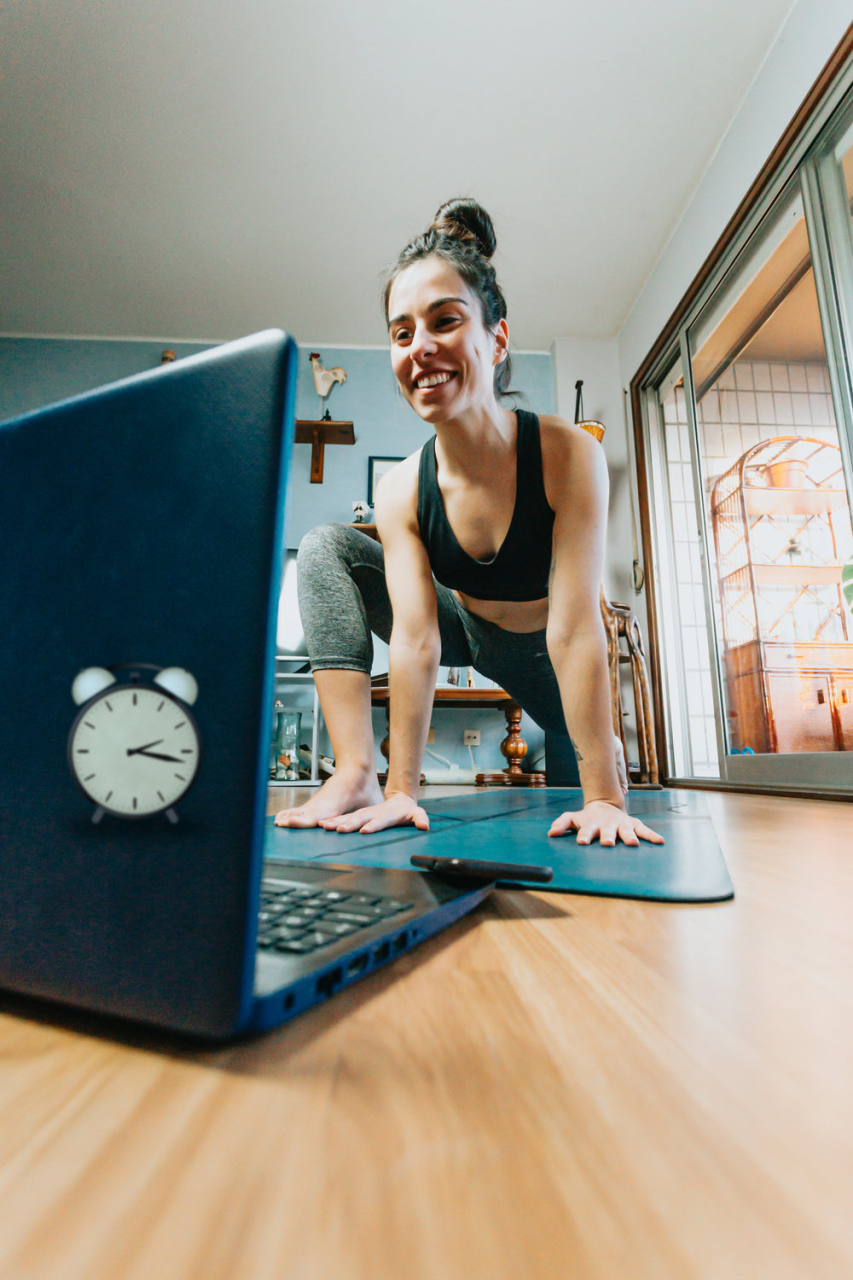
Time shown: {"hour": 2, "minute": 17}
